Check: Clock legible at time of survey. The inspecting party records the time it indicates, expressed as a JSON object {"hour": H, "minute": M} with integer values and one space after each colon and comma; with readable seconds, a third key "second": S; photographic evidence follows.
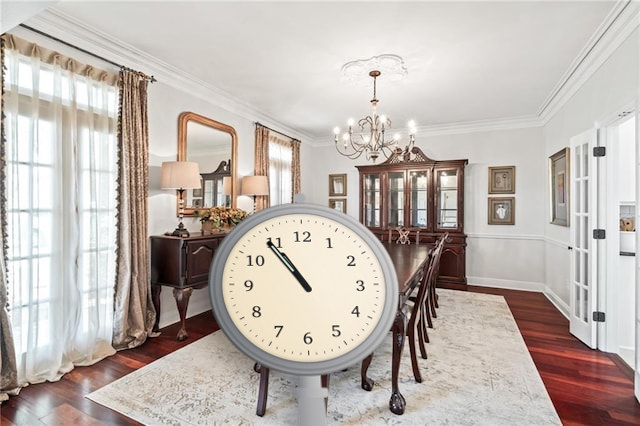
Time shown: {"hour": 10, "minute": 54}
